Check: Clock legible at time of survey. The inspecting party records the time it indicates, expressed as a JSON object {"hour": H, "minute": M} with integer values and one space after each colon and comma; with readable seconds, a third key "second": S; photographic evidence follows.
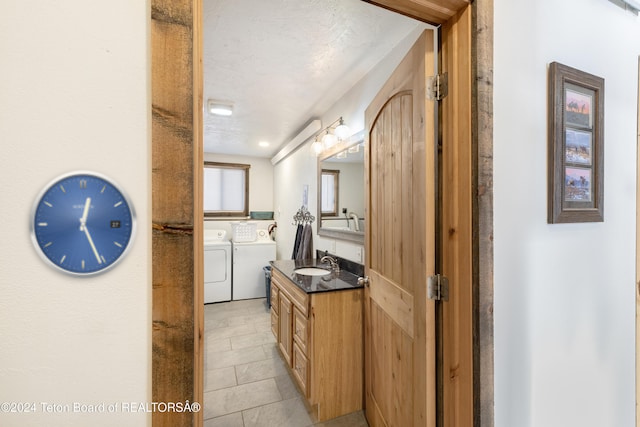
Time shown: {"hour": 12, "minute": 26}
